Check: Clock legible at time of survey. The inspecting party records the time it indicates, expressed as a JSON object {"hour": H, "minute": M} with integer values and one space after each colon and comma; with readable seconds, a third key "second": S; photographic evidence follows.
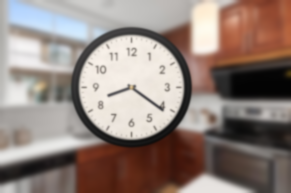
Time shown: {"hour": 8, "minute": 21}
